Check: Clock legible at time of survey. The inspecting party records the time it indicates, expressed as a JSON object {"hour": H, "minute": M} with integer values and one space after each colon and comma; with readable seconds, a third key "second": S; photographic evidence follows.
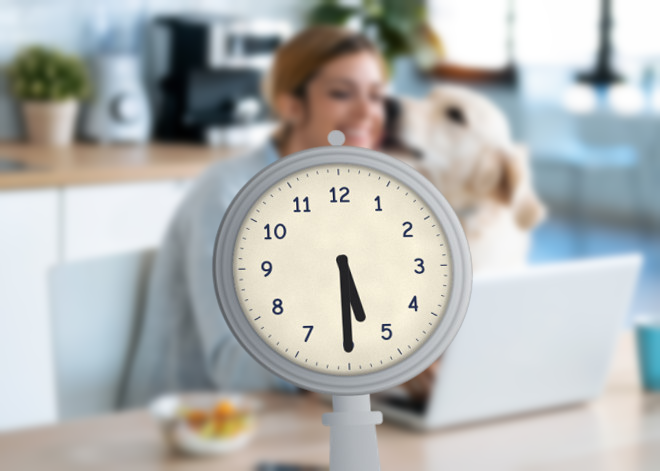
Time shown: {"hour": 5, "minute": 30}
